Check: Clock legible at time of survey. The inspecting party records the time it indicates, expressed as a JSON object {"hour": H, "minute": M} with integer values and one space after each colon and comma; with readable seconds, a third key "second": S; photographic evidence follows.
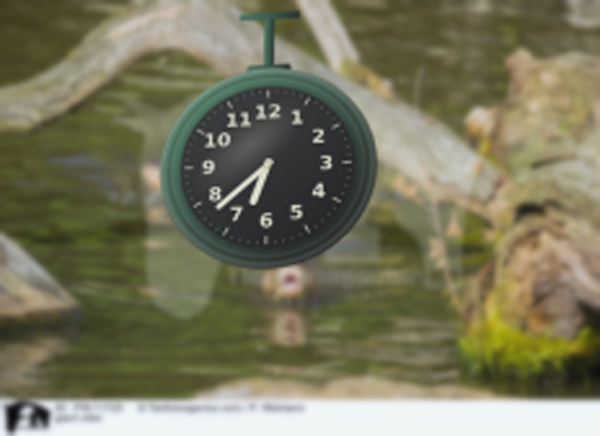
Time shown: {"hour": 6, "minute": 38}
